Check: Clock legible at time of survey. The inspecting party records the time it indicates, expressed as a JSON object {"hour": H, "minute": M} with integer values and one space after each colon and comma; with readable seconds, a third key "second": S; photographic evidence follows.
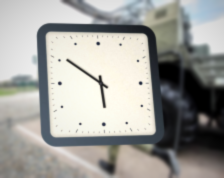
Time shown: {"hour": 5, "minute": 51}
